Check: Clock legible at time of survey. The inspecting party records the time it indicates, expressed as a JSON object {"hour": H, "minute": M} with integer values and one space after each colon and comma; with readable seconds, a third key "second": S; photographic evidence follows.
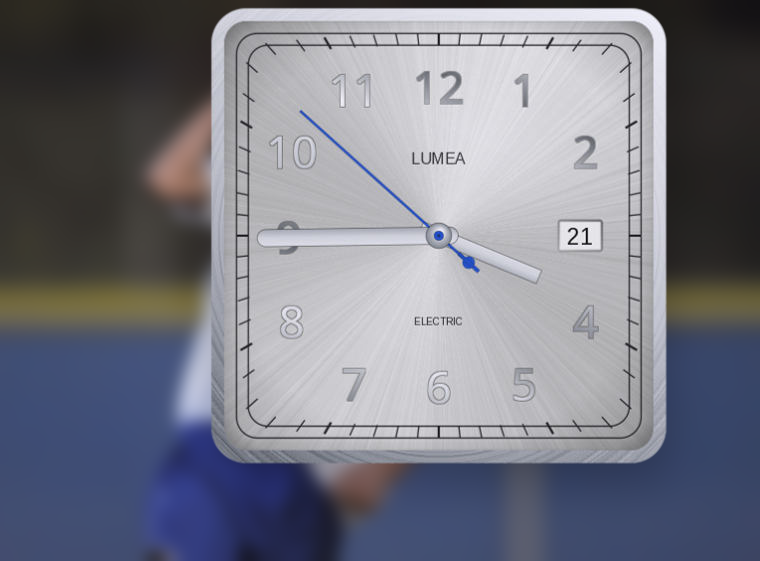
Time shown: {"hour": 3, "minute": 44, "second": 52}
